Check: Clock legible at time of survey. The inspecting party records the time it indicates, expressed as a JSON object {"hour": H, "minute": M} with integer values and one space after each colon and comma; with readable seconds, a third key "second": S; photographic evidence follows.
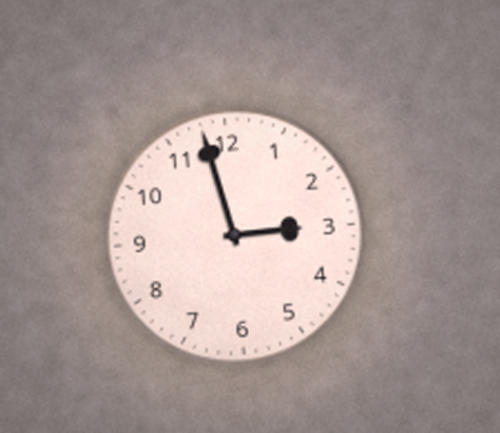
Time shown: {"hour": 2, "minute": 58}
